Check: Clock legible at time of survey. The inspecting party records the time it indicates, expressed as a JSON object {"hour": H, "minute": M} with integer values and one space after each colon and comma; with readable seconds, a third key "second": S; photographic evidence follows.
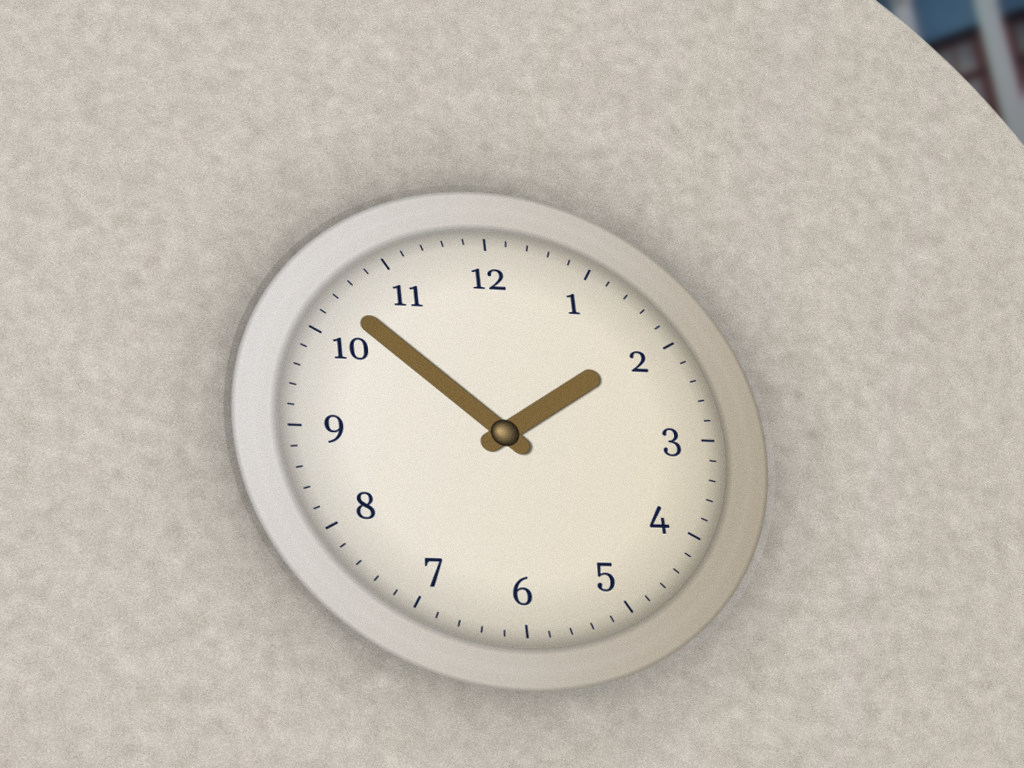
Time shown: {"hour": 1, "minute": 52}
